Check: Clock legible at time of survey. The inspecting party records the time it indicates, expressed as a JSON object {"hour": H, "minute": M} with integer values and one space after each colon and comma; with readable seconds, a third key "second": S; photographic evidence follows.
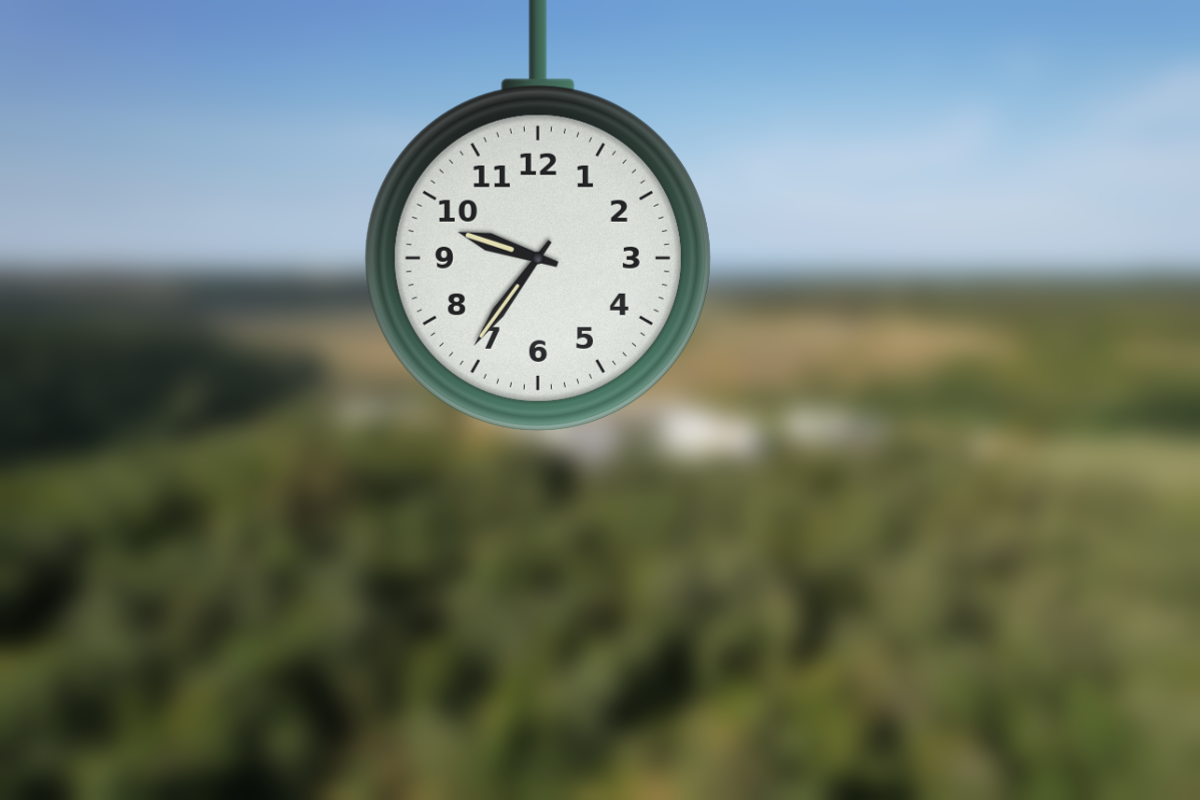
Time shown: {"hour": 9, "minute": 36}
